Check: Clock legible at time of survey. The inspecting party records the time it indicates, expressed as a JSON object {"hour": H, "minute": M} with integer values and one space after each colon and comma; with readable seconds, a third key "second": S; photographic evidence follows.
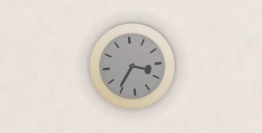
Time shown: {"hour": 3, "minute": 36}
